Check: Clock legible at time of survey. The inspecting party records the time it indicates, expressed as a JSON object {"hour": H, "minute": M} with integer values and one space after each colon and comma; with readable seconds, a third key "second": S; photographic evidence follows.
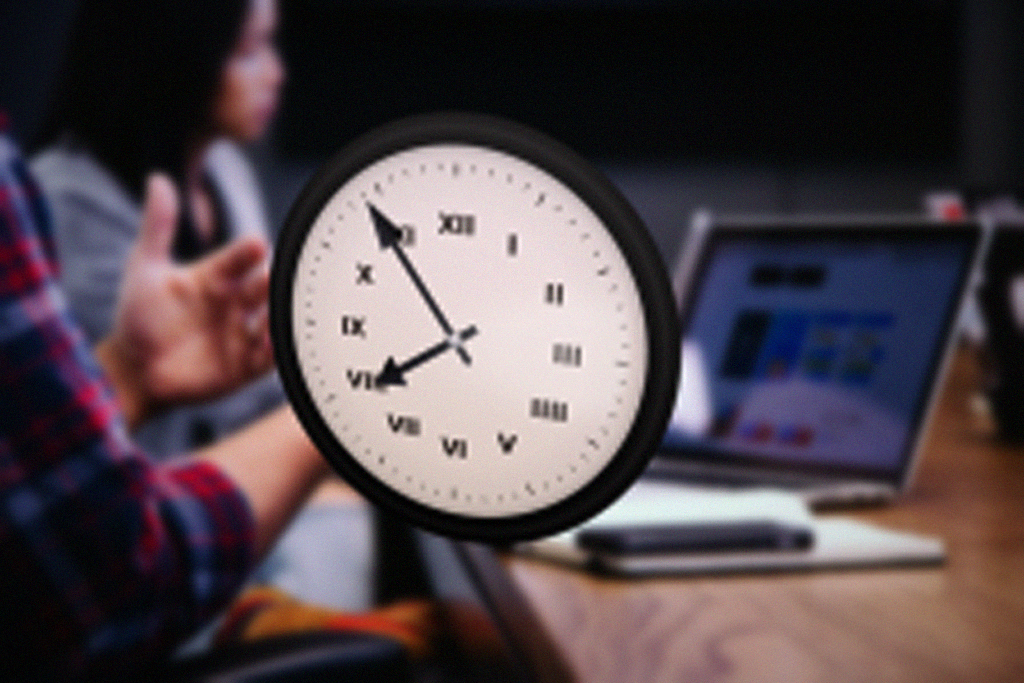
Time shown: {"hour": 7, "minute": 54}
